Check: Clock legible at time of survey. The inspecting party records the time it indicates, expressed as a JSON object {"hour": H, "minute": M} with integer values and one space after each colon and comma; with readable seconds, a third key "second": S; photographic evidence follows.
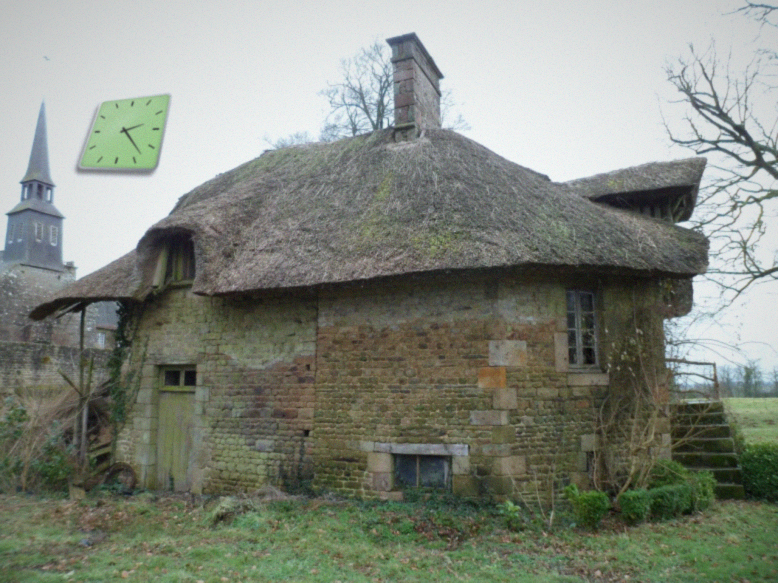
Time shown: {"hour": 2, "minute": 23}
